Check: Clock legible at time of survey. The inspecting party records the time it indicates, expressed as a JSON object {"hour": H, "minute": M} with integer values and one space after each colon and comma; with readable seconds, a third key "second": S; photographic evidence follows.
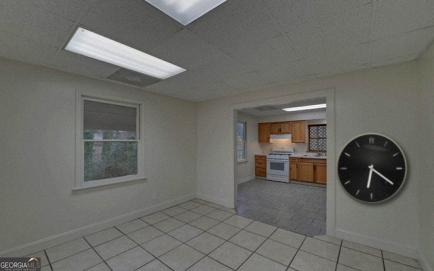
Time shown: {"hour": 6, "minute": 21}
